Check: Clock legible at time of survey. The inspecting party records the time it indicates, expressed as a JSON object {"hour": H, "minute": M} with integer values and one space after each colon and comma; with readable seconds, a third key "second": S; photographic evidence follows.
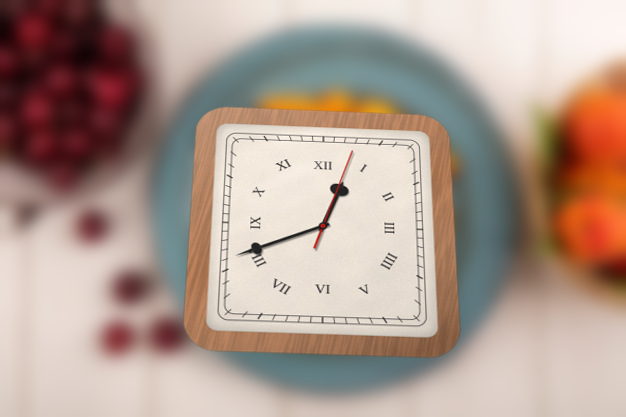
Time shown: {"hour": 12, "minute": 41, "second": 3}
